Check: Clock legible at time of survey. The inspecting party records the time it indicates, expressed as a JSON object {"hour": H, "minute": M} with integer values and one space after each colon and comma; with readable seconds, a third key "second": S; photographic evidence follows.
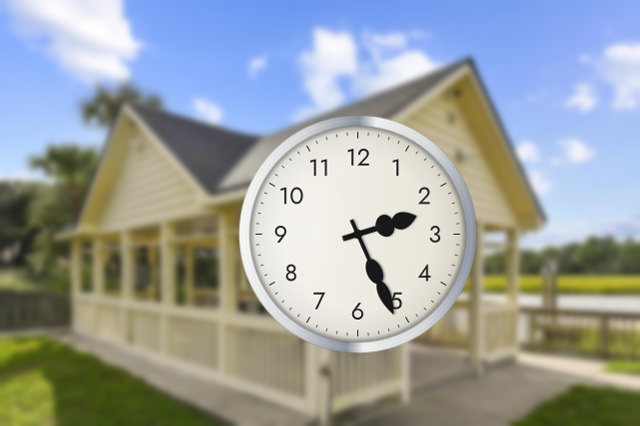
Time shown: {"hour": 2, "minute": 26}
